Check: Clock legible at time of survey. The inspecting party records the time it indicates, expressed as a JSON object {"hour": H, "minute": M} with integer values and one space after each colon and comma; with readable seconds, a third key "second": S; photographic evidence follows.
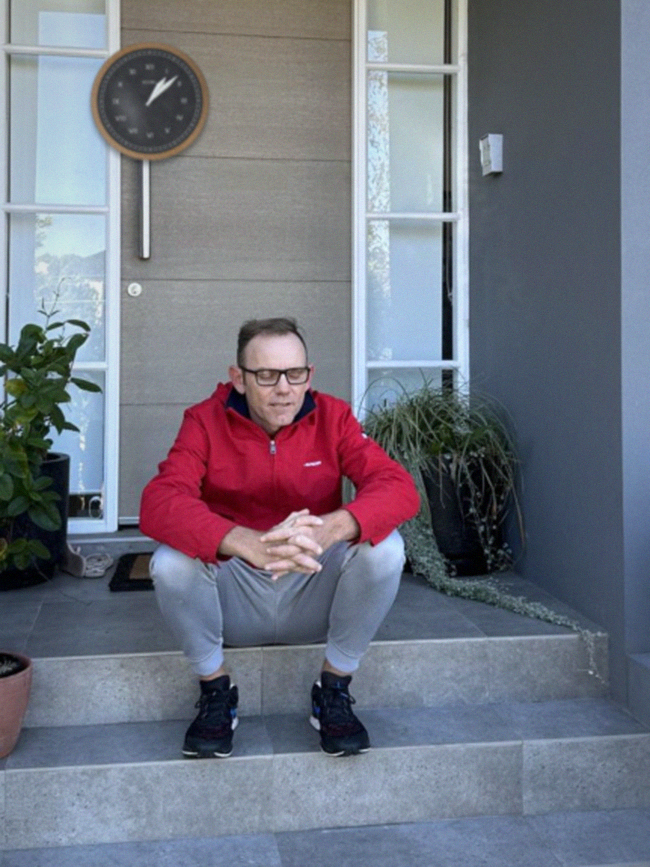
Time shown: {"hour": 1, "minute": 8}
